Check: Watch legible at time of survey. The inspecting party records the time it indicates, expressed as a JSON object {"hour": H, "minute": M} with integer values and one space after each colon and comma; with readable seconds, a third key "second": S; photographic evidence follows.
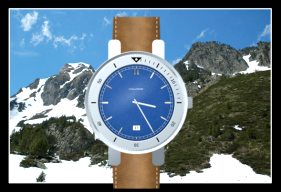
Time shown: {"hour": 3, "minute": 25}
